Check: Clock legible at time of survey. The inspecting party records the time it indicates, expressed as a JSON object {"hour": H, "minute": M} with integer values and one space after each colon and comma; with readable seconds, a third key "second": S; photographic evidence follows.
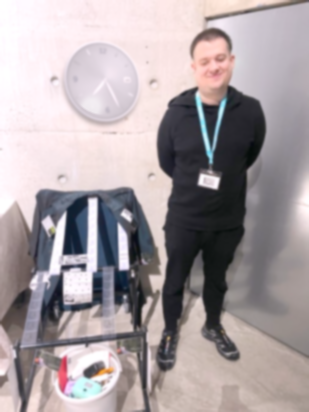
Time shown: {"hour": 7, "minute": 26}
